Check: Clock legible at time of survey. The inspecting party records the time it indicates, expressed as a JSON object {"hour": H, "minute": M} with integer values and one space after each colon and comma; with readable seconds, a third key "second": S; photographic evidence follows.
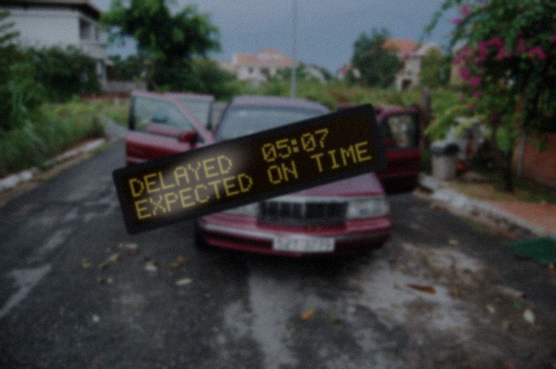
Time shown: {"hour": 5, "minute": 7}
